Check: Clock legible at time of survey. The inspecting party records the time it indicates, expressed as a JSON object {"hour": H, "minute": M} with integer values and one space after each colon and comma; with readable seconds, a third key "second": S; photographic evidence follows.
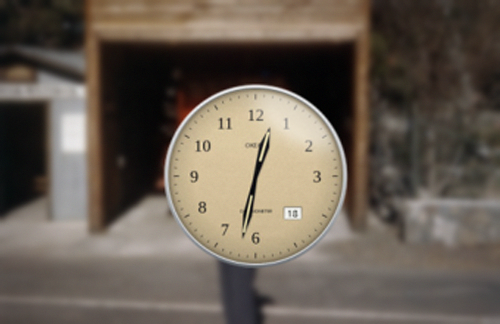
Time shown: {"hour": 12, "minute": 32}
